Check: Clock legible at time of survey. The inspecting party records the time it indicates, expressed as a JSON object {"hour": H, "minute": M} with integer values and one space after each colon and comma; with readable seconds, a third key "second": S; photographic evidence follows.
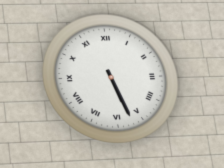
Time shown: {"hour": 5, "minute": 27}
